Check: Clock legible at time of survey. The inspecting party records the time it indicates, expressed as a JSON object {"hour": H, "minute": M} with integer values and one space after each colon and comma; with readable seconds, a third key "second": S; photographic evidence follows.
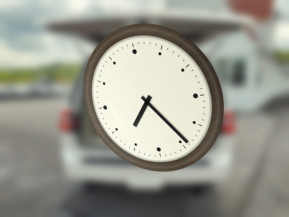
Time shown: {"hour": 7, "minute": 24}
